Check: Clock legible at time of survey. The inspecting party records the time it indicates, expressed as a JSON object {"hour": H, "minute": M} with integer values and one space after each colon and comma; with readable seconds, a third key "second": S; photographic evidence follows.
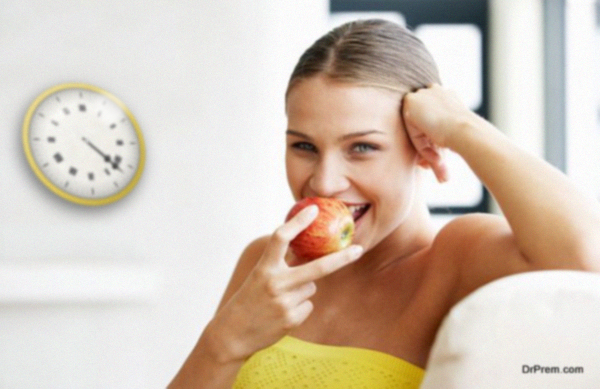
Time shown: {"hour": 4, "minute": 22}
